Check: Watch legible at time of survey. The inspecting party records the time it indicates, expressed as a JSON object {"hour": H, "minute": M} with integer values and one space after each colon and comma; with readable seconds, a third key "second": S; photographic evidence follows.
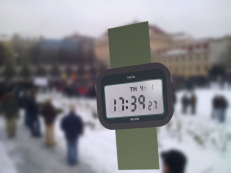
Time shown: {"hour": 17, "minute": 39, "second": 27}
